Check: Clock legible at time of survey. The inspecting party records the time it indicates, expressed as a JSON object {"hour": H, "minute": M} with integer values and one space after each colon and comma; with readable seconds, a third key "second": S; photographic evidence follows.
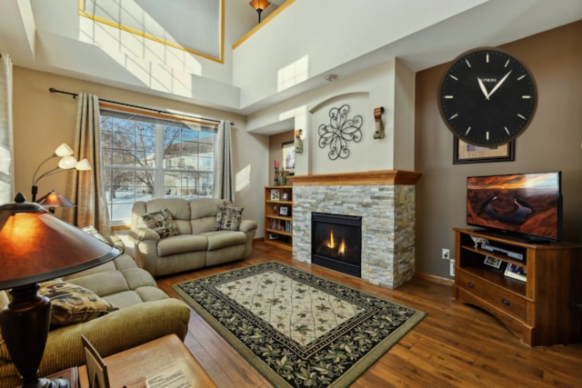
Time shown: {"hour": 11, "minute": 7}
